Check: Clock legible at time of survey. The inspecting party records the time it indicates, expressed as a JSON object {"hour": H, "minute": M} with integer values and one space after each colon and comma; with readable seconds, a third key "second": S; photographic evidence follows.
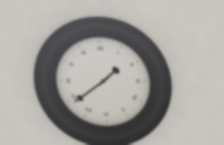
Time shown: {"hour": 1, "minute": 39}
